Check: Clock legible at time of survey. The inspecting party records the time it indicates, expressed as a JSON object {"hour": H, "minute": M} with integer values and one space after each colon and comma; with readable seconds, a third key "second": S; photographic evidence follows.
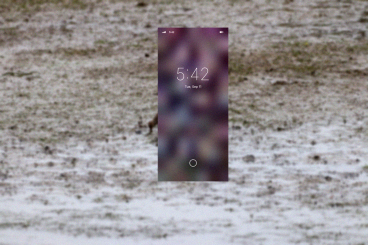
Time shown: {"hour": 5, "minute": 42}
